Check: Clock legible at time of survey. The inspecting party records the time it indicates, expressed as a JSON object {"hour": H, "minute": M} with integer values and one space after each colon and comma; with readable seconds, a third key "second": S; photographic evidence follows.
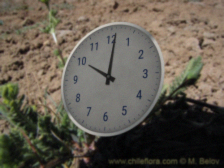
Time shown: {"hour": 10, "minute": 1}
